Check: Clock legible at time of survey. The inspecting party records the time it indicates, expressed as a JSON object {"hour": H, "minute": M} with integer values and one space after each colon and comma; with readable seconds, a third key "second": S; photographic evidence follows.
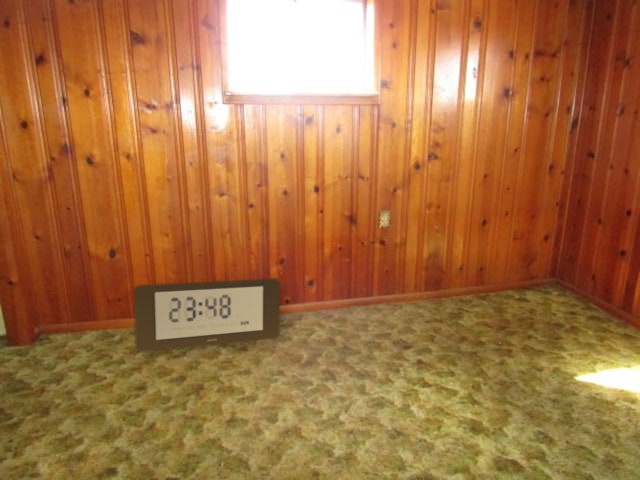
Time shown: {"hour": 23, "minute": 48}
